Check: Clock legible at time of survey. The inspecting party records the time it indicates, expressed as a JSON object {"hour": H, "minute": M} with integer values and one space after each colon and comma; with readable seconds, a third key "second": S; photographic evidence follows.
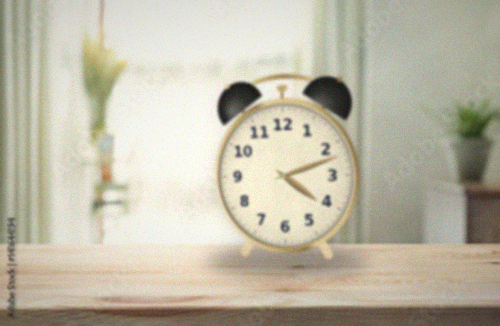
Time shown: {"hour": 4, "minute": 12}
